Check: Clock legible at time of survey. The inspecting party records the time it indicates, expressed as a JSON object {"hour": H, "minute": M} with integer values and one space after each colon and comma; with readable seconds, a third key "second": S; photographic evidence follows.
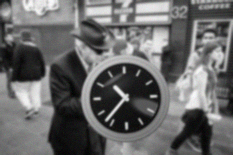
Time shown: {"hour": 10, "minute": 37}
